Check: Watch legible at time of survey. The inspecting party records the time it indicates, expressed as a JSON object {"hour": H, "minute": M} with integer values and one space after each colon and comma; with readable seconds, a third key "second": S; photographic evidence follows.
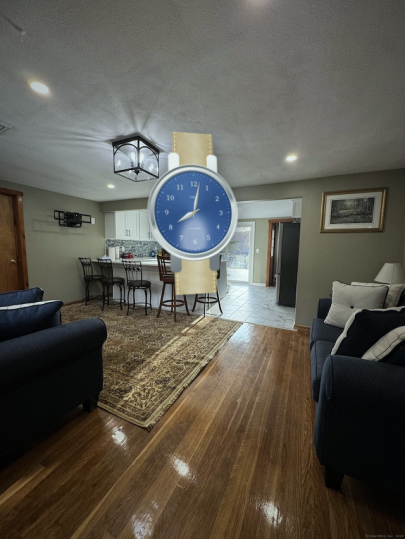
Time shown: {"hour": 8, "minute": 2}
